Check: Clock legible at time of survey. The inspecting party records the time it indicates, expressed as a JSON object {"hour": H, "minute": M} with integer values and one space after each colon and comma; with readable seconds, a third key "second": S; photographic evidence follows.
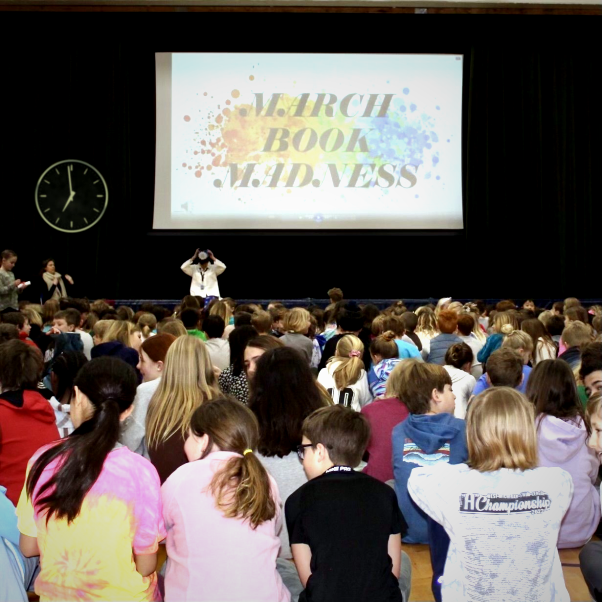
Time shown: {"hour": 6, "minute": 59}
